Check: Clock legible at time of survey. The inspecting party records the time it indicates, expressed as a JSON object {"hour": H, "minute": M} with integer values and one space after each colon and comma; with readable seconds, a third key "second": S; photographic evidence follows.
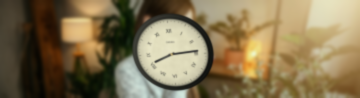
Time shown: {"hour": 8, "minute": 14}
